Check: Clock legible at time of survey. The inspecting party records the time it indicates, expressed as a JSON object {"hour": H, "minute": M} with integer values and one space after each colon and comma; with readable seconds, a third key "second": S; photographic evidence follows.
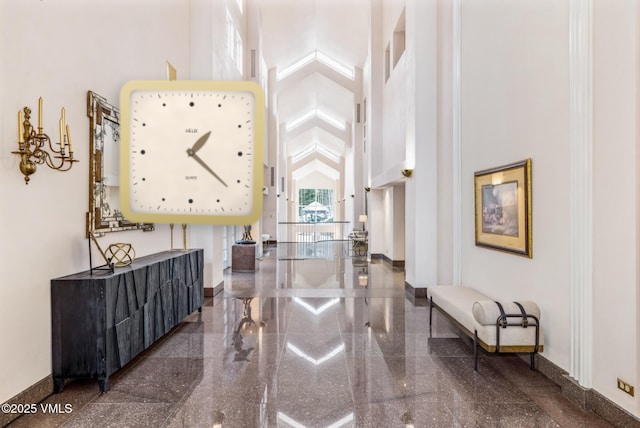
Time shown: {"hour": 1, "minute": 22}
